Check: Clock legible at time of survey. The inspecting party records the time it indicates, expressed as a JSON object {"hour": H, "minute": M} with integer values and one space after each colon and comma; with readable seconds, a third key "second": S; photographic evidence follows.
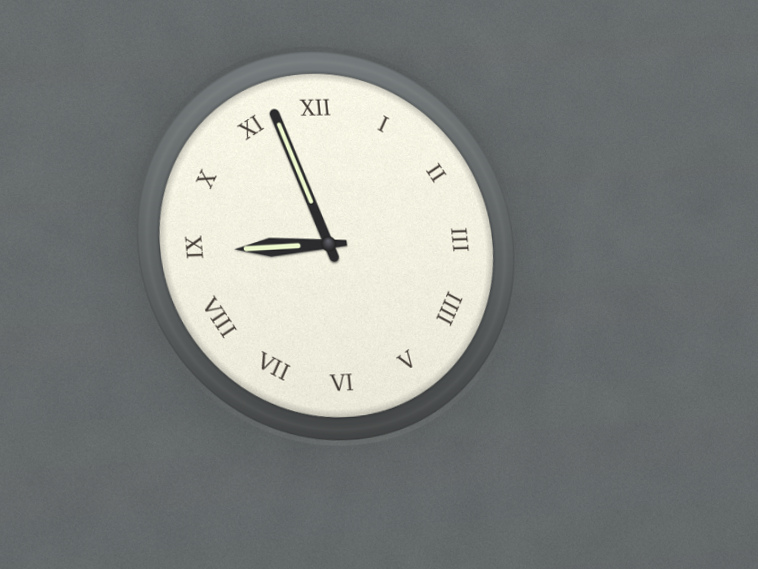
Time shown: {"hour": 8, "minute": 57}
